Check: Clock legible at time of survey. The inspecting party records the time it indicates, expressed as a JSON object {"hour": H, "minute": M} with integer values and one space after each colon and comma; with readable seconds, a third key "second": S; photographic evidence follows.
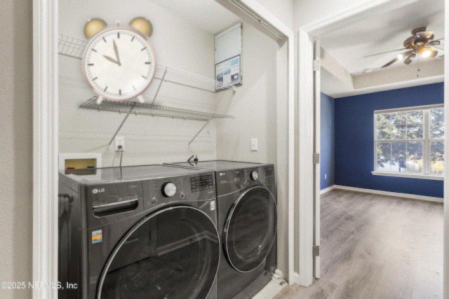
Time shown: {"hour": 9, "minute": 58}
